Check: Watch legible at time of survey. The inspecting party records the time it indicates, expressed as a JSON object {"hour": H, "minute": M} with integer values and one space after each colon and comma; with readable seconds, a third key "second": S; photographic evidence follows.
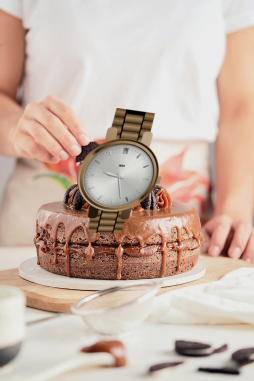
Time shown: {"hour": 9, "minute": 27}
